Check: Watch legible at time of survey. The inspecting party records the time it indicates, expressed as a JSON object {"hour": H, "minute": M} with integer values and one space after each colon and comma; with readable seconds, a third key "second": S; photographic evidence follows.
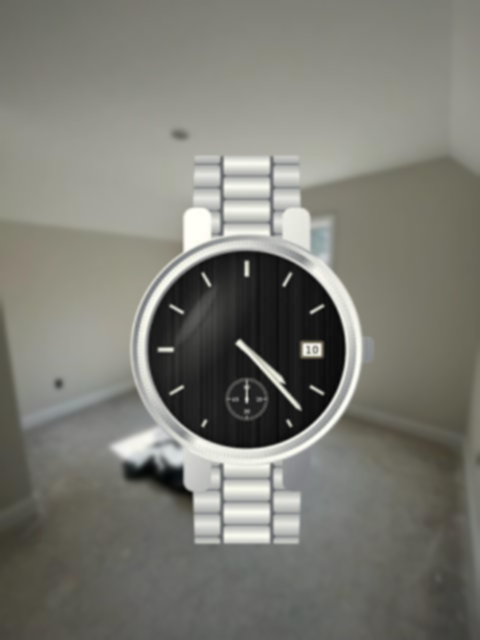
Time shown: {"hour": 4, "minute": 23}
